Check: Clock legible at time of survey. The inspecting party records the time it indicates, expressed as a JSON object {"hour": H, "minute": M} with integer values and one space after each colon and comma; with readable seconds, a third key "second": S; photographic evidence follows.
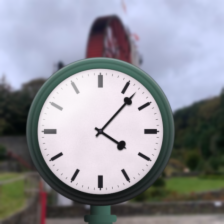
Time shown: {"hour": 4, "minute": 7}
